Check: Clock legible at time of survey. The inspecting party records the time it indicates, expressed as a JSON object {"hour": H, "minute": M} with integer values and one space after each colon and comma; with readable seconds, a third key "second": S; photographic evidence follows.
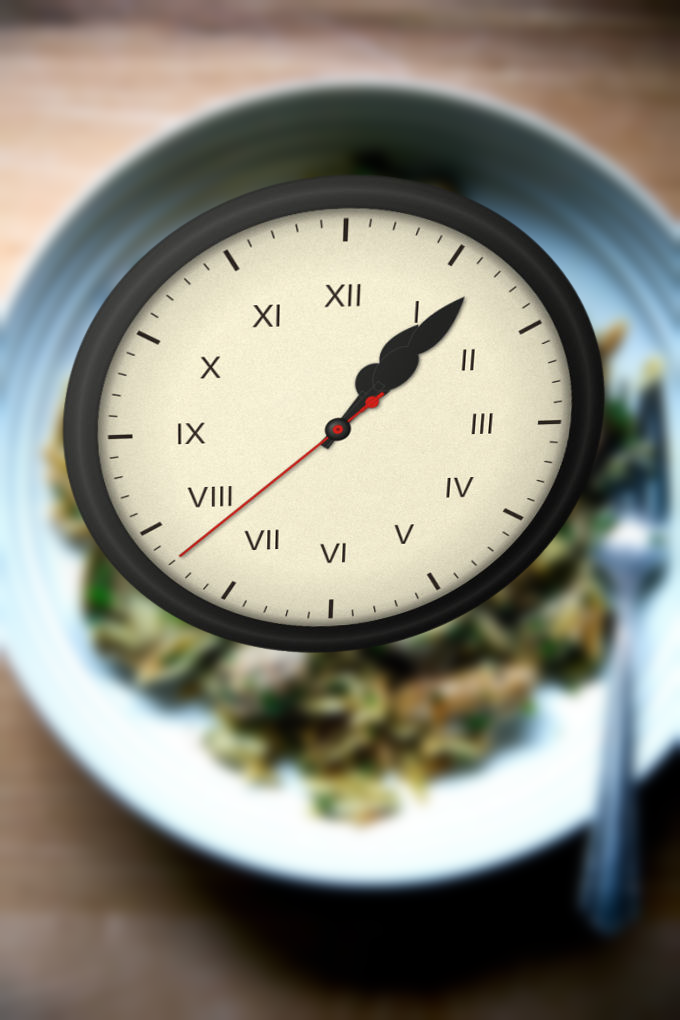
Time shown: {"hour": 1, "minute": 6, "second": 38}
